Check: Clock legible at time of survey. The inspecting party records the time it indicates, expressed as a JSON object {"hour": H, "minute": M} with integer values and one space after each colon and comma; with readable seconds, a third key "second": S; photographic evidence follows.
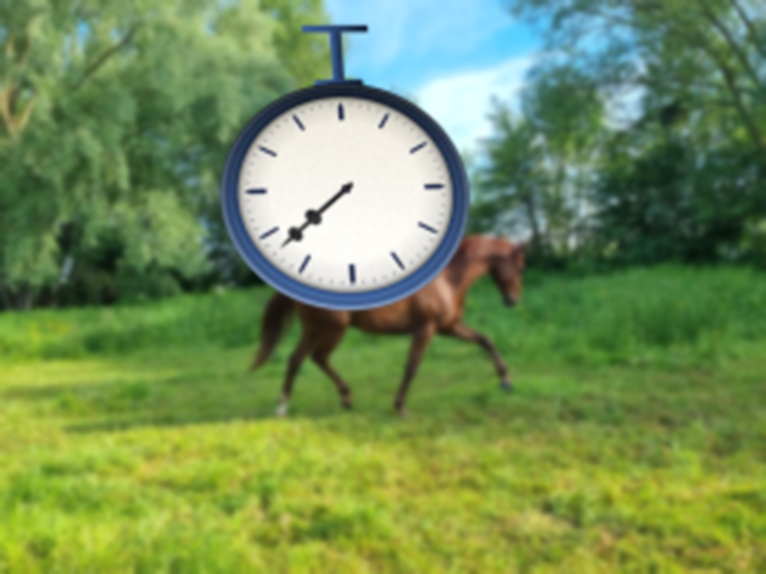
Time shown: {"hour": 7, "minute": 38}
